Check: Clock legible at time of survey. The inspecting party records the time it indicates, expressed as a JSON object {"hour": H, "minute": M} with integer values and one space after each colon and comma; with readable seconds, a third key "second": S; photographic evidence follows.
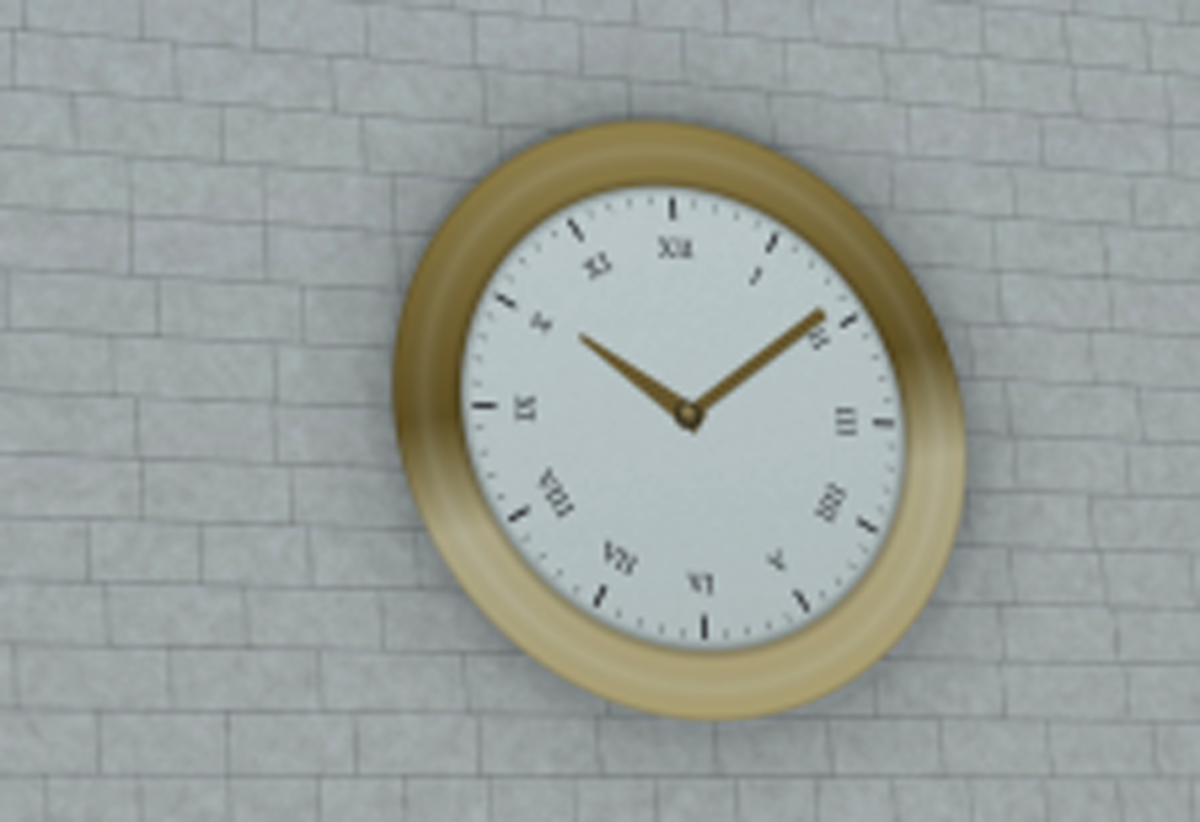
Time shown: {"hour": 10, "minute": 9}
